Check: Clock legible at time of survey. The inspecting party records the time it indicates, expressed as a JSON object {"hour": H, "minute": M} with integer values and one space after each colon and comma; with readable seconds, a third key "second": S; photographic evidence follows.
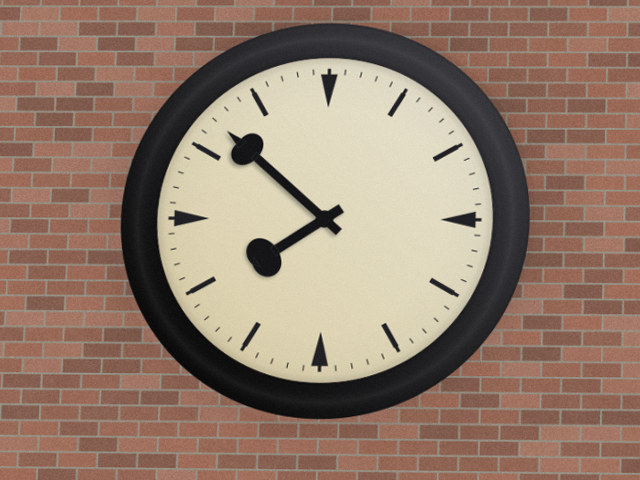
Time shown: {"hour": 7, "minute": 52}
